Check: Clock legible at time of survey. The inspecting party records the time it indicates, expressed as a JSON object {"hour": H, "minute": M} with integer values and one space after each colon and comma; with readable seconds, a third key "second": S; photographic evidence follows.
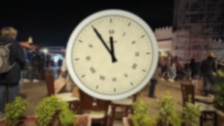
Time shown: {"hour": 11, "minute": 55}
